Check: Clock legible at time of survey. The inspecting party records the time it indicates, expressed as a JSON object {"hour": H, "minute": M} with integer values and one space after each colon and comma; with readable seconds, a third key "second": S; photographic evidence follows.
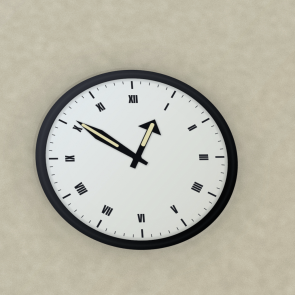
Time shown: {"hour": 12, "minute": 51}
